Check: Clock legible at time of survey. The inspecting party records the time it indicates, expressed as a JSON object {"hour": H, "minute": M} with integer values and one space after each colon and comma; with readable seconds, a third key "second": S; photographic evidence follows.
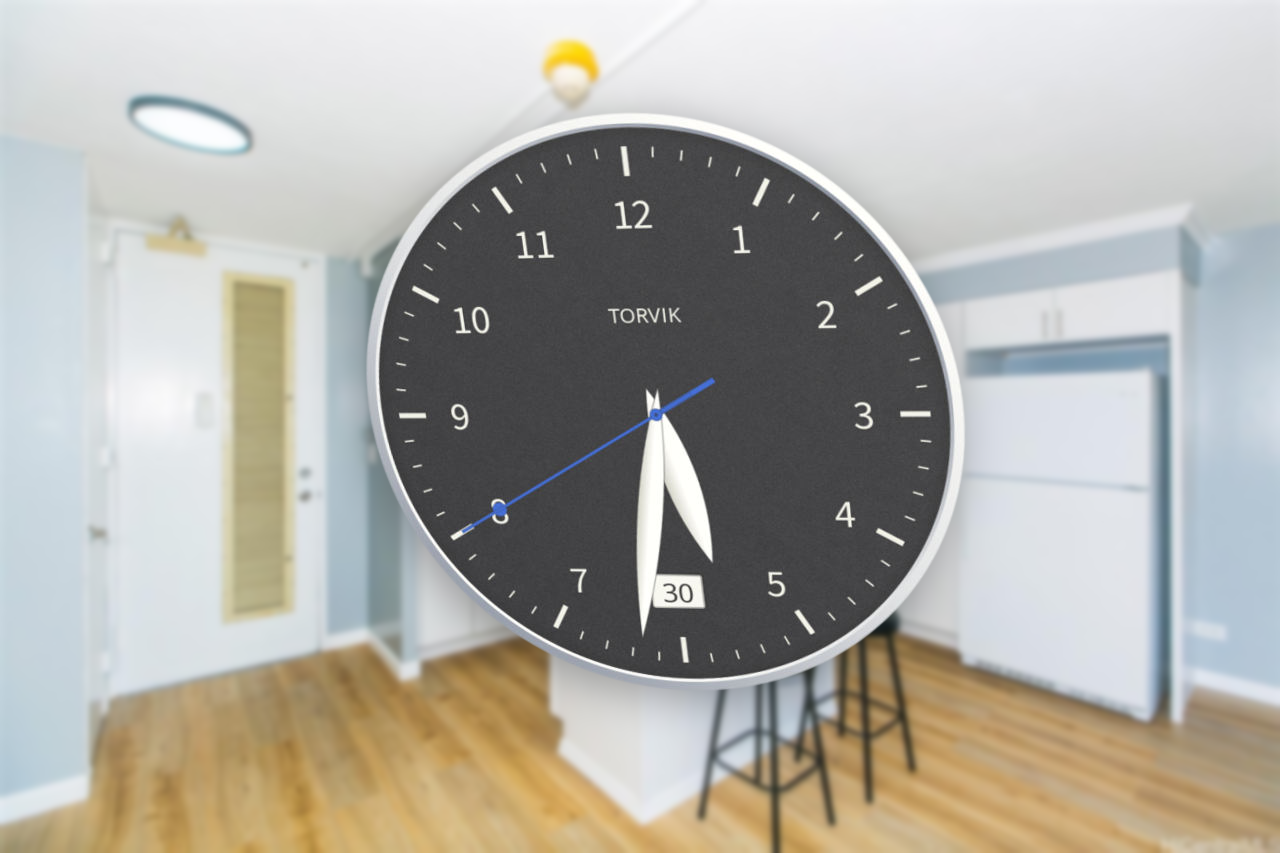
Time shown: {"hour": 5, "minute": 31, "second": 40}
